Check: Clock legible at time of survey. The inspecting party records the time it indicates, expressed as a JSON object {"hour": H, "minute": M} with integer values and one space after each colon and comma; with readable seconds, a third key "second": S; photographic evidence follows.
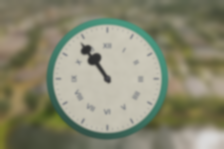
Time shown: {"hour": 10, "minute": 54}
